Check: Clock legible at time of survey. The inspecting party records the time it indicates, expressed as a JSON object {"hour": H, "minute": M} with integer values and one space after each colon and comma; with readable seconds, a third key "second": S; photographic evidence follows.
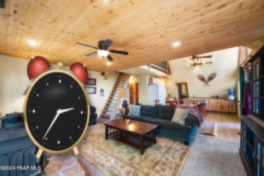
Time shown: {"hour": 2, "minute": 36}
